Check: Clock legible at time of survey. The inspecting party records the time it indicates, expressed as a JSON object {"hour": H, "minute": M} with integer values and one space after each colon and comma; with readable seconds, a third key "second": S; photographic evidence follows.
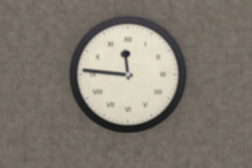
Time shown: {"hour": 11, "minute": 46}
